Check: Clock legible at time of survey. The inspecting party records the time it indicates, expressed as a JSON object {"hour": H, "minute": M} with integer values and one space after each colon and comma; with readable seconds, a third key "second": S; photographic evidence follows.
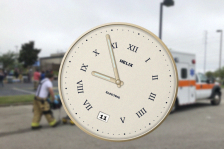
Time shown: {"hour": 8, "minute": 54}
